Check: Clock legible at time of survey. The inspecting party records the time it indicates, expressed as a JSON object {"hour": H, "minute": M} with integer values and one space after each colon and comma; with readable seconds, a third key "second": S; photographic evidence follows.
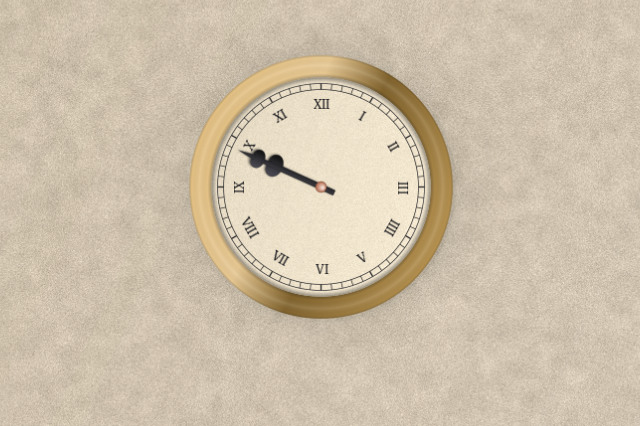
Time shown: {"hour": 9, "minute": 49}
